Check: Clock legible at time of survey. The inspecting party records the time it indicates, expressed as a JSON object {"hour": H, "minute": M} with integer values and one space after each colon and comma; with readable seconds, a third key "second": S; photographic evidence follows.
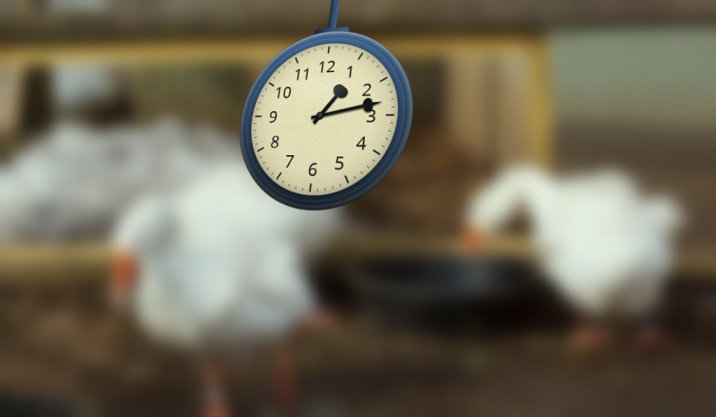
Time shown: {"hour": 1, "minute": 13}
